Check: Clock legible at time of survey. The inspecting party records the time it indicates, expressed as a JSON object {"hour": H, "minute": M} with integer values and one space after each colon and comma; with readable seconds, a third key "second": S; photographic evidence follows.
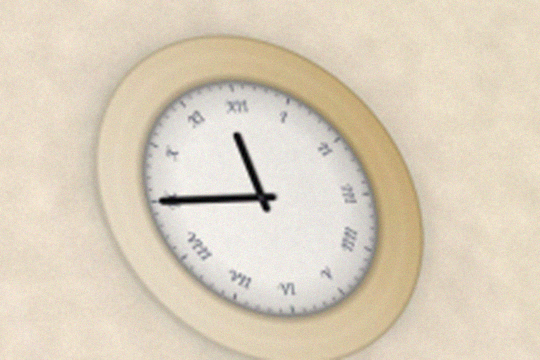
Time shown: {"hour": 11, "minute": 45}
